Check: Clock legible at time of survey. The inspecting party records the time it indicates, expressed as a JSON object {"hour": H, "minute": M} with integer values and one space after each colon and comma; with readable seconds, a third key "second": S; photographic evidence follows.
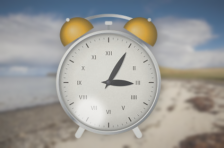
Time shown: {"hour": 3, "minute": 5}
